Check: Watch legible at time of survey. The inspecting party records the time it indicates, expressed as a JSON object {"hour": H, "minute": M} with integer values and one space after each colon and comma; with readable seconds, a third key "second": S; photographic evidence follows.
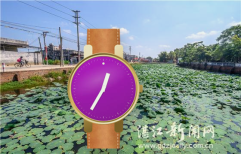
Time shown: {"hour": 12, "minute": 35}
